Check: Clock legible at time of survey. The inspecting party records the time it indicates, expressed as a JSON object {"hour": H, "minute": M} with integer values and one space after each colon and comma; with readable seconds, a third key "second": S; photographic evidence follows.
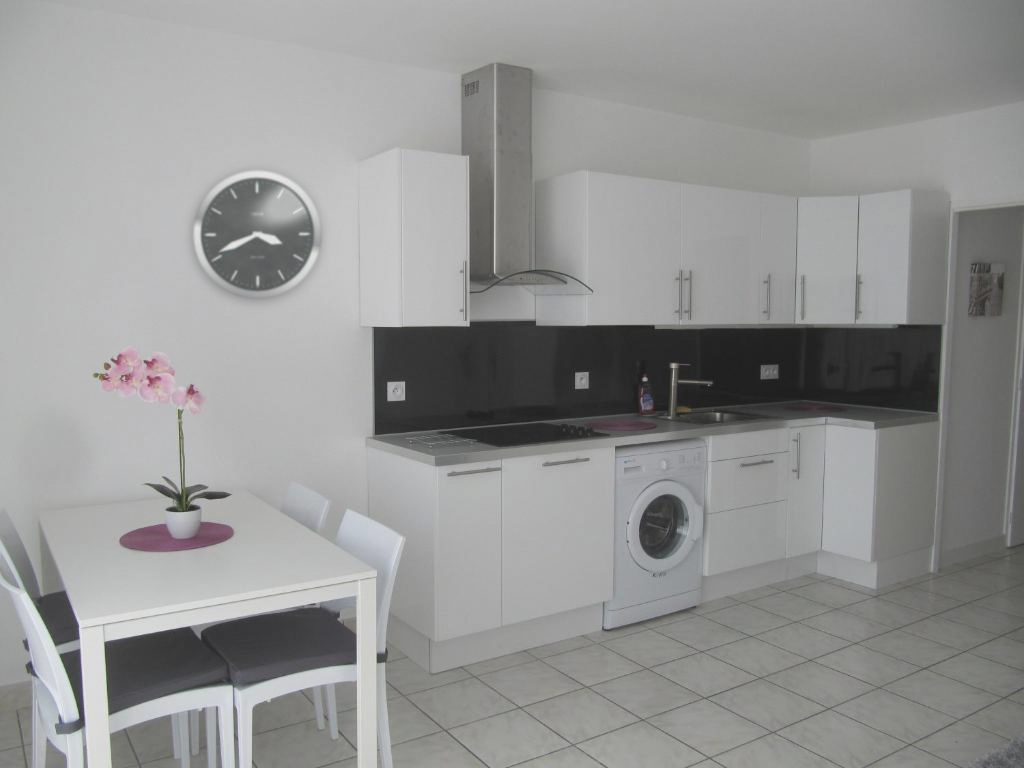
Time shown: {"hour": 3, "minute": 41}
